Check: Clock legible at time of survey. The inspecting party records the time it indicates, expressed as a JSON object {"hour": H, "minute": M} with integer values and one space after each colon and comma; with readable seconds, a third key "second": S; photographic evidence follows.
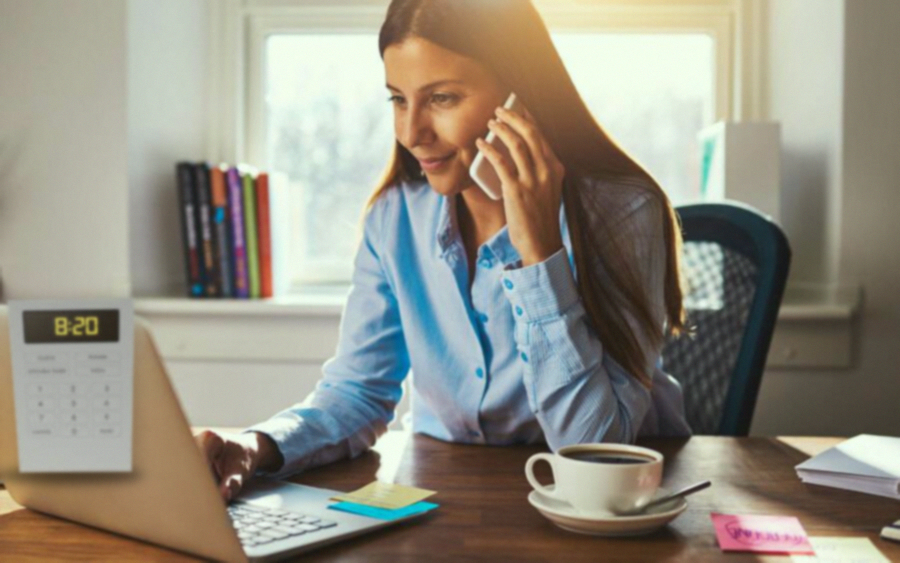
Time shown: {"hour": 8, "minute": 20}
